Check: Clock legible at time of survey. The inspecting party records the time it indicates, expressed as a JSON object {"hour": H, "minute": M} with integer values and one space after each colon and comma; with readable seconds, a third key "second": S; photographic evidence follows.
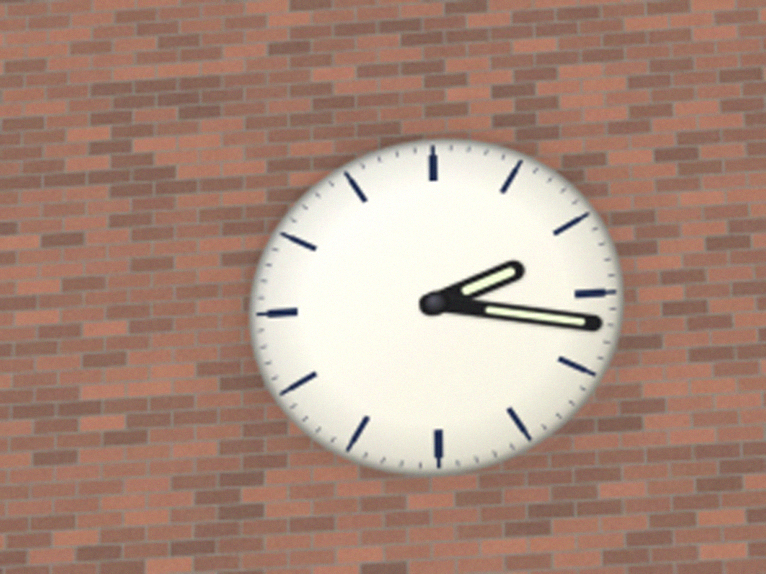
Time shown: {"hour": 2, "minute": 17}
